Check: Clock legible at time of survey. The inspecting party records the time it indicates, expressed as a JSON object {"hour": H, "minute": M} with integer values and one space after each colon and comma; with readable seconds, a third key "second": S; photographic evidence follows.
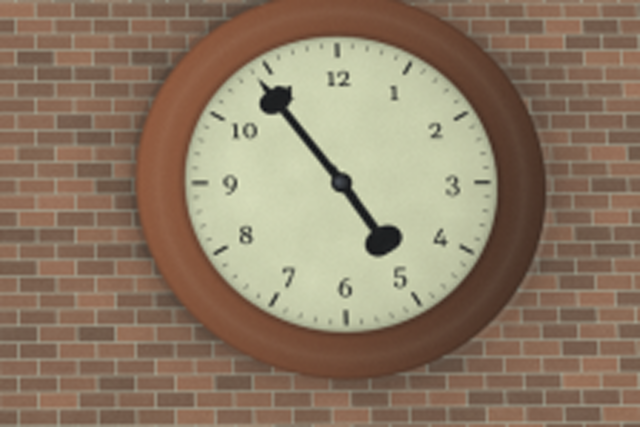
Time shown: {"hour": 4, "minute": 54}
